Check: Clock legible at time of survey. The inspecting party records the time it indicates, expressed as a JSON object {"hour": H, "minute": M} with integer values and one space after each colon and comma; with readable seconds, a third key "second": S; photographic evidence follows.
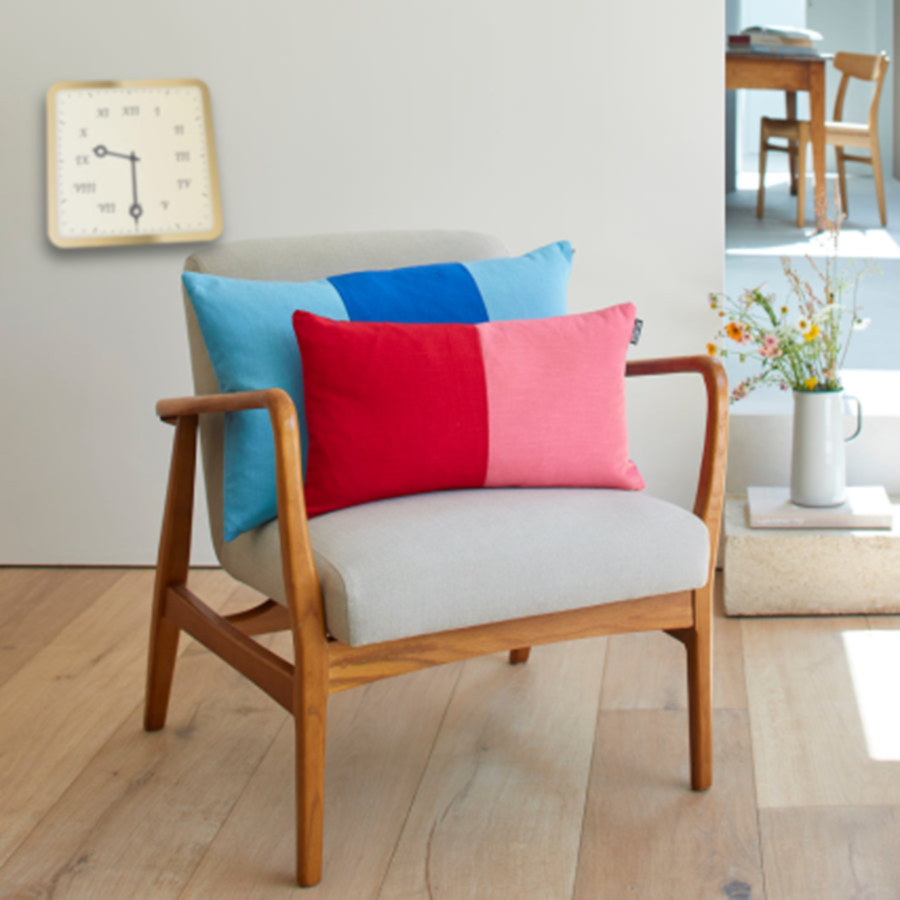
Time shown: {"hour": 9, "minute": 30}
